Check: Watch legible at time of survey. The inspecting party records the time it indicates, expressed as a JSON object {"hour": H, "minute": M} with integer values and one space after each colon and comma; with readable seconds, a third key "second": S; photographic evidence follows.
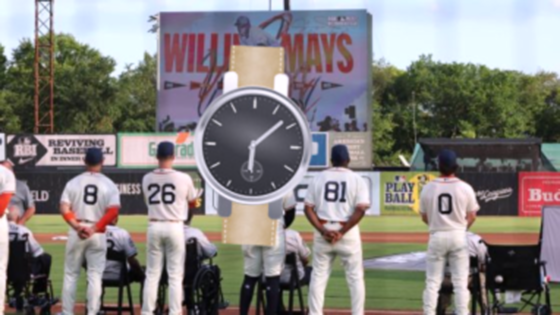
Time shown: {"hour": 6, "minute": 8}
